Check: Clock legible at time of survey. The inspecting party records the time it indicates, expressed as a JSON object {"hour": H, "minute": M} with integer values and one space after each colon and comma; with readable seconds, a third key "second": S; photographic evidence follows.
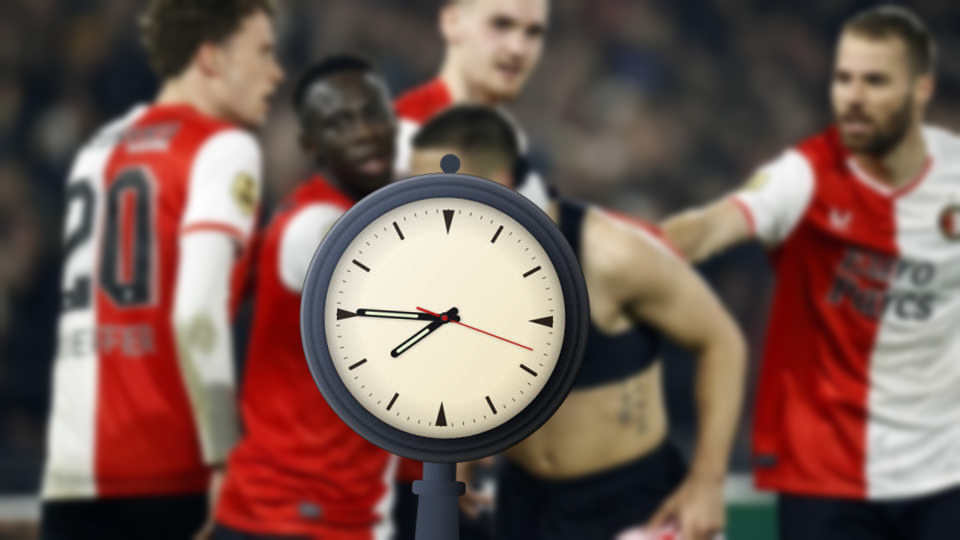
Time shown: {"hour": 7, "minute": 45, "second": 18}
